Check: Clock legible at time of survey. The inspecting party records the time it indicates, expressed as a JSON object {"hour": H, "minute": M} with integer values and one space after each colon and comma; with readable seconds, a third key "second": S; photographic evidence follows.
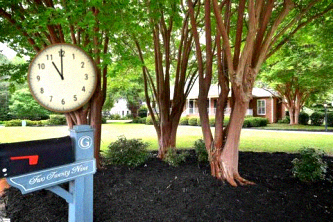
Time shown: {"hour": 11, "minute": 0}
